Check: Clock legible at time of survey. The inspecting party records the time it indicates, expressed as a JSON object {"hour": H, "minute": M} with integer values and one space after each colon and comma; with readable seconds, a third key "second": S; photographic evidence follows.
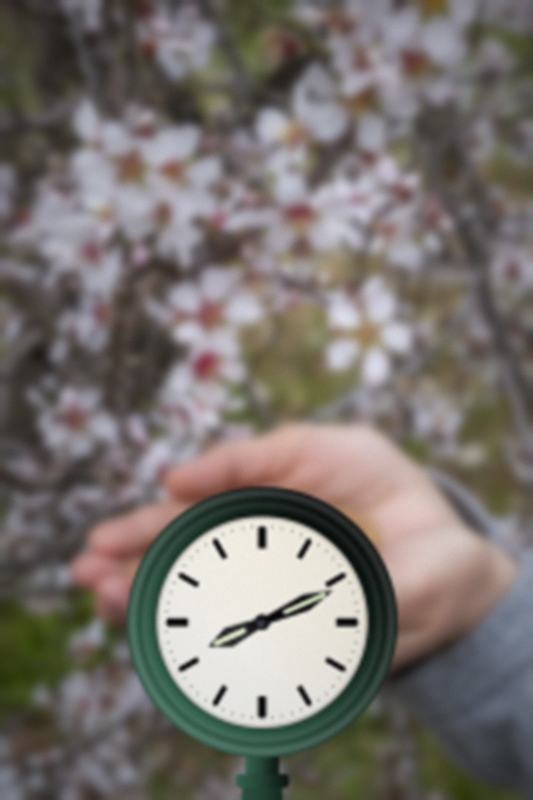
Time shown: {"hour": 8, "minute": 11}
